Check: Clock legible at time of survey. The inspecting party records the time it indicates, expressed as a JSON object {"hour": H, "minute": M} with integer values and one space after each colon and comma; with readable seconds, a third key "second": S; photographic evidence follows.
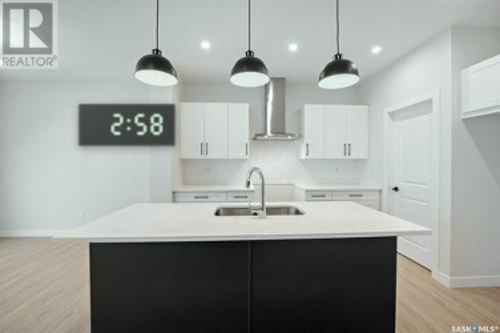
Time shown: {"hour": 2, "minute": 58}
